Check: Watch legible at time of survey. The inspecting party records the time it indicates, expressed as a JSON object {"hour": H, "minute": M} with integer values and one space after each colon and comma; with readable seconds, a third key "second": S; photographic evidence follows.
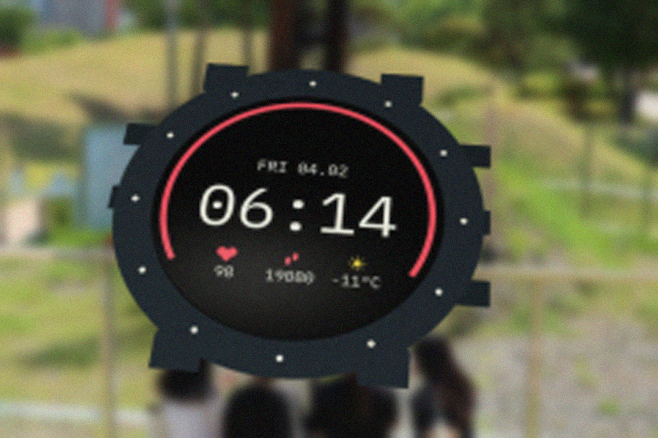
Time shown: {"hour": 6, "minute": 14}
